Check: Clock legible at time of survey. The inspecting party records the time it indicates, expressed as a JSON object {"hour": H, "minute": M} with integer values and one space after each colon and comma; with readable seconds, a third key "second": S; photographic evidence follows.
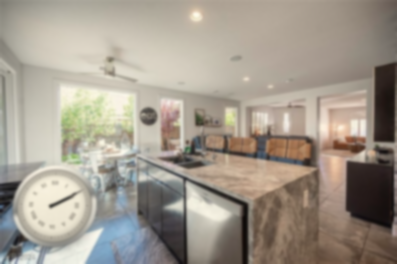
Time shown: {"hour": 2, "minute": 10}
